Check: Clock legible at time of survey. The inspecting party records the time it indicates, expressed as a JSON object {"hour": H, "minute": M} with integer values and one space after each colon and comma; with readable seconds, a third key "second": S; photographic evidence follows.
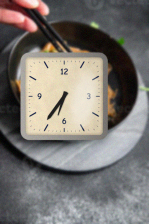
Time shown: {"hour": 6, "minute": 36}
